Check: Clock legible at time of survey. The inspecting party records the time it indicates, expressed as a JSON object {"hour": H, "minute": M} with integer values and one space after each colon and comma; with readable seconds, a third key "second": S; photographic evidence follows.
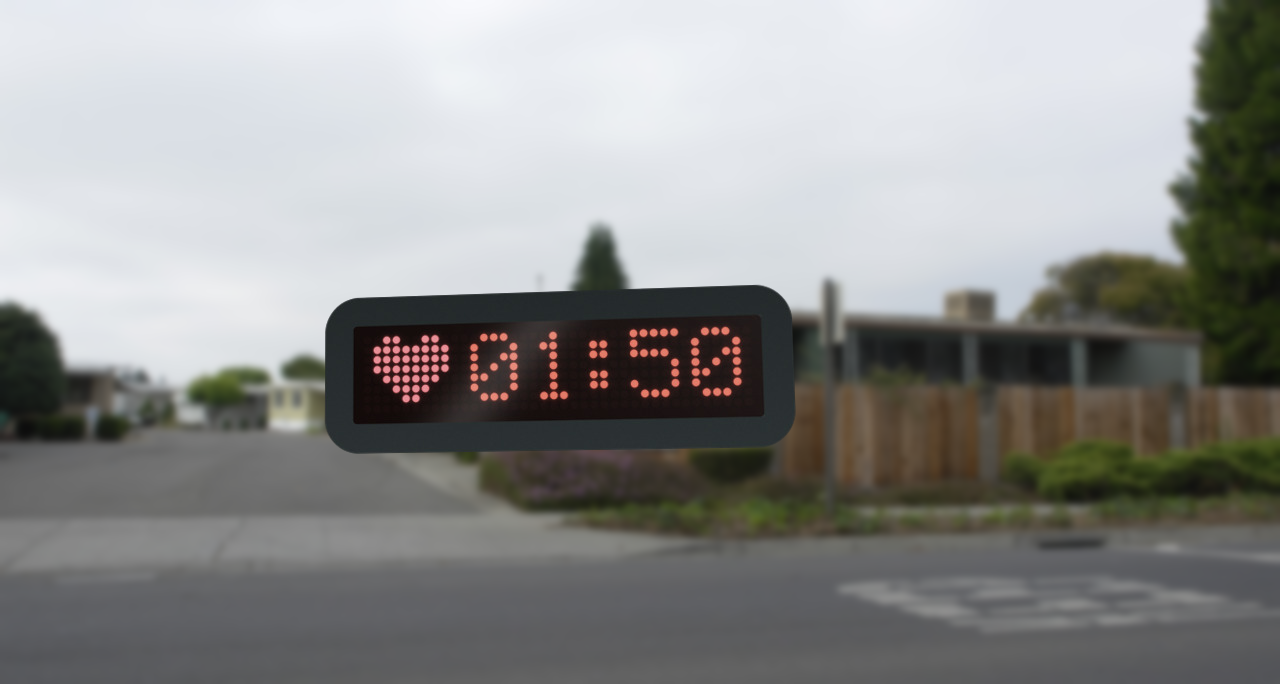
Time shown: {"hour": 1, "minute": 50}
